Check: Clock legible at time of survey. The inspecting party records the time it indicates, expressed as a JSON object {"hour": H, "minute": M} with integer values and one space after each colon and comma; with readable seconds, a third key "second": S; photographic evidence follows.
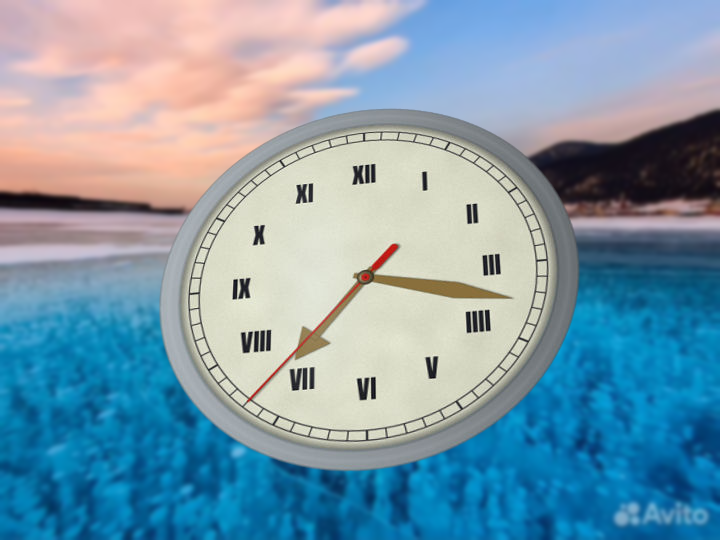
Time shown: {"hour": 7, "minute": 17, "second": 37}
